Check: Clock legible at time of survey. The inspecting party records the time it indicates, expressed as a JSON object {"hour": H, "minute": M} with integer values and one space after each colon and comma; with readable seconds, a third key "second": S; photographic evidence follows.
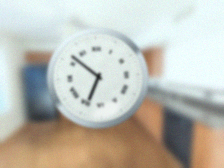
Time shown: {"hour": 6, "minute": 52}
